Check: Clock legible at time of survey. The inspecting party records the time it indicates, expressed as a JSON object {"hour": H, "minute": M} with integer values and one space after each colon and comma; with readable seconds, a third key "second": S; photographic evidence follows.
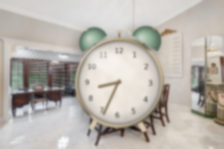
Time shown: {"hour": 8, "minute": 34}
